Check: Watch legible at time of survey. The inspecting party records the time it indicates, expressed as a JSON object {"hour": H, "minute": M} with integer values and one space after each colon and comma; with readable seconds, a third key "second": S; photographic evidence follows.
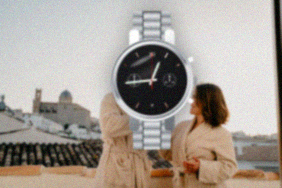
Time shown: {"hour": 12, "minute": 44}
